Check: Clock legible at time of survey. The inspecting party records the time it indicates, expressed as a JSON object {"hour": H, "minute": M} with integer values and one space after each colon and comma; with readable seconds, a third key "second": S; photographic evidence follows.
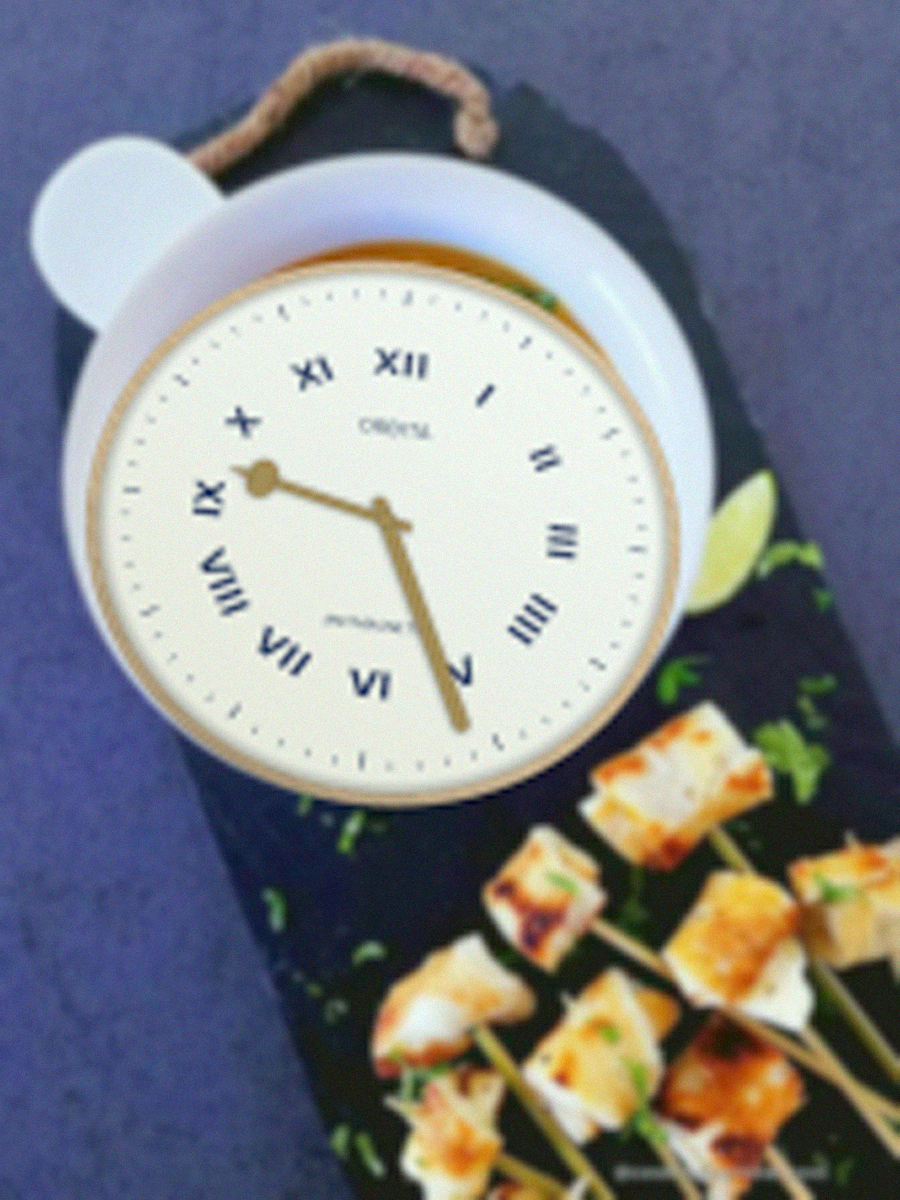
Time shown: {"hour": 9, "minute": 26}
